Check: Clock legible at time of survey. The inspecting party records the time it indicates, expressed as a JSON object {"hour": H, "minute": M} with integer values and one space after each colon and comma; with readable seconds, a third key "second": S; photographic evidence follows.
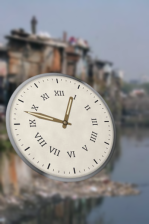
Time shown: {"hour": 12, "minute": 48}
